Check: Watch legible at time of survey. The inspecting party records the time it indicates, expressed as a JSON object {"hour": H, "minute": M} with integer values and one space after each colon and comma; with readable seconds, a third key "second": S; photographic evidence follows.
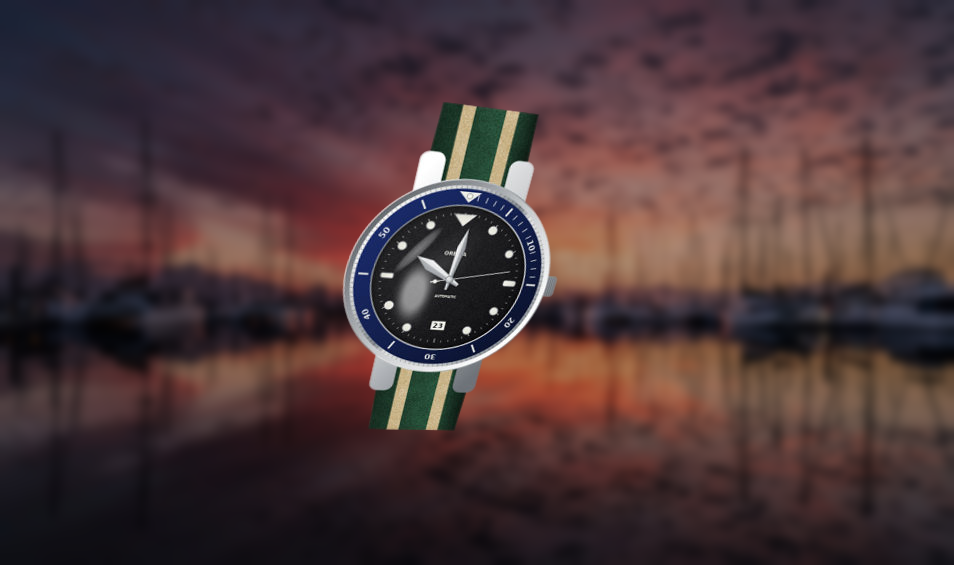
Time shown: {"hour": 10, "minute": 1, "second": 13}
